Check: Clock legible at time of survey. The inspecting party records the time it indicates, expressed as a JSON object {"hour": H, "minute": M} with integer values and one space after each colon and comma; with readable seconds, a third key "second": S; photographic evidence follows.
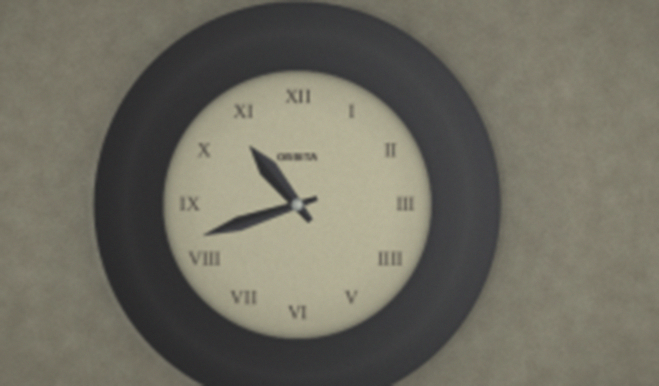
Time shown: {"hour": 10, "minute": 42}
